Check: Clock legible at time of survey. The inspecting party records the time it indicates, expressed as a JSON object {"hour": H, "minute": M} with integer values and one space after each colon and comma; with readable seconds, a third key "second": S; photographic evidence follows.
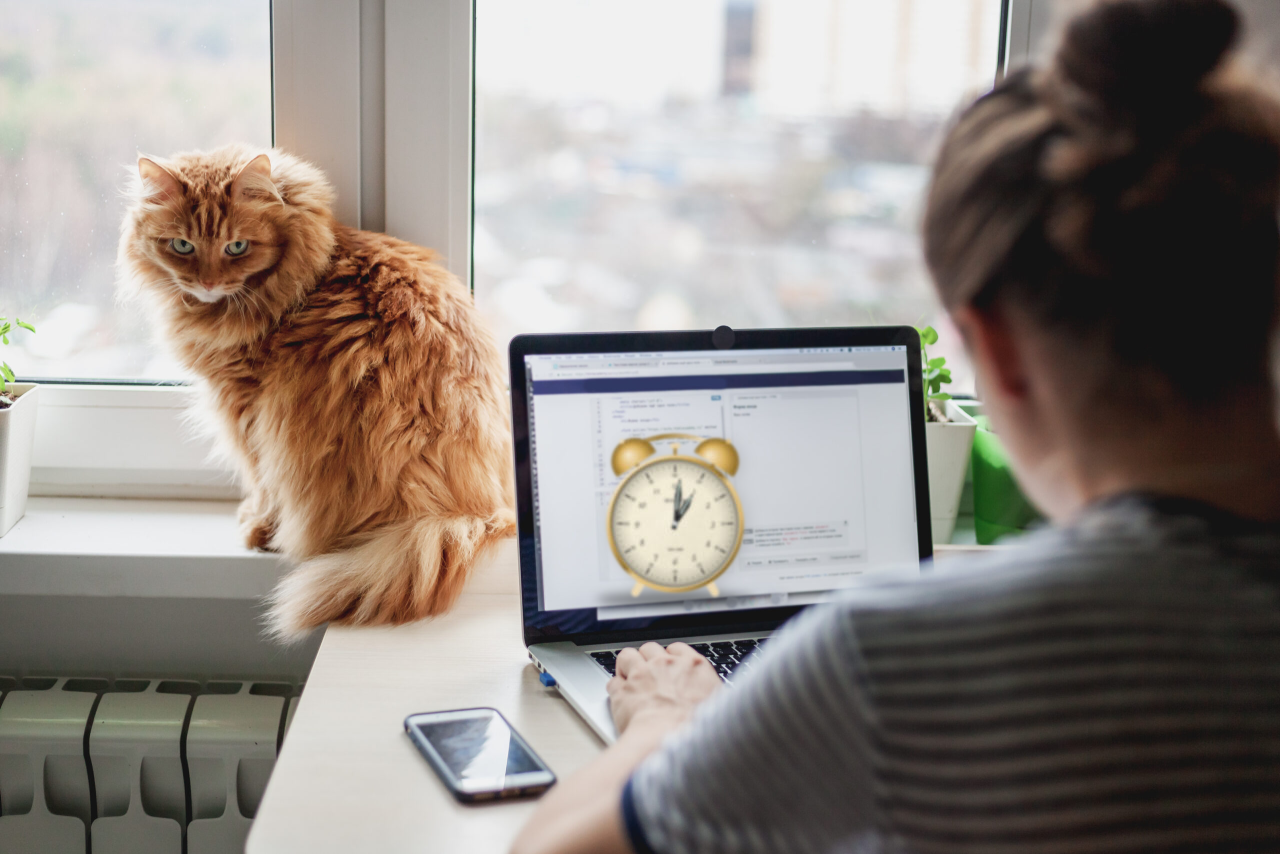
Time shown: {"hour": 1, "minute": 1}
